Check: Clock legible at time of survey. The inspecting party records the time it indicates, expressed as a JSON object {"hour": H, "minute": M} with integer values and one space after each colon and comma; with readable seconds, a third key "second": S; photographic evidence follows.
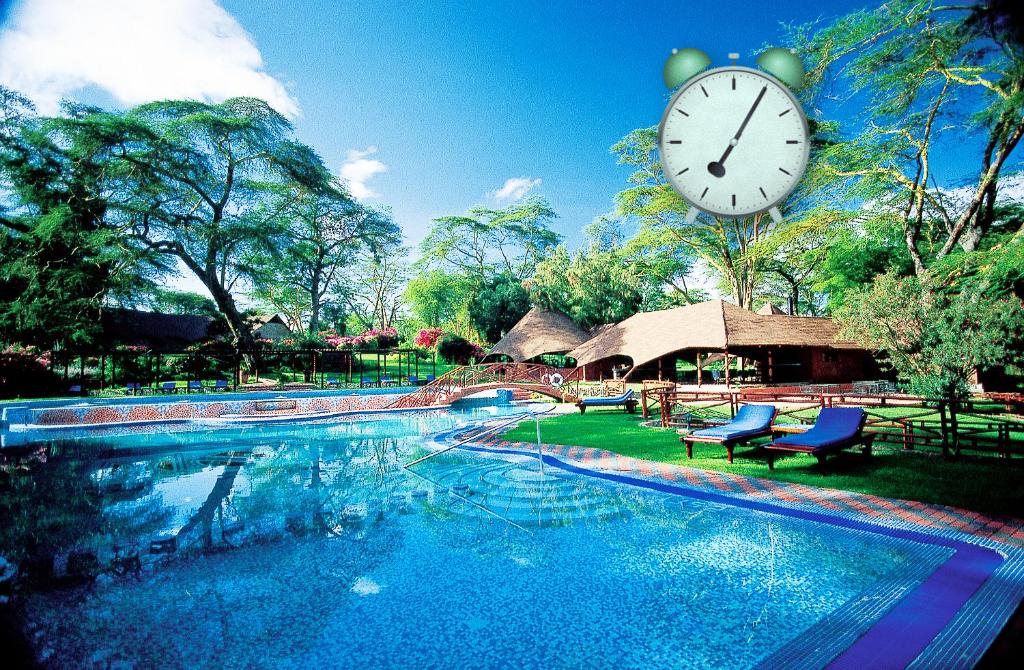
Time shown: {"hour": 7, "minute": 5}
